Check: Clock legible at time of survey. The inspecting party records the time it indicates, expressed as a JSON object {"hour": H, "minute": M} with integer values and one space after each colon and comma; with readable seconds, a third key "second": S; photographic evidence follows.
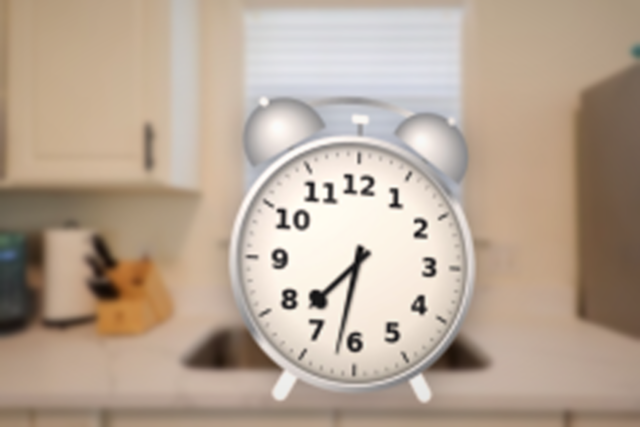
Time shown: {"hour": 7, "minute": 32}
